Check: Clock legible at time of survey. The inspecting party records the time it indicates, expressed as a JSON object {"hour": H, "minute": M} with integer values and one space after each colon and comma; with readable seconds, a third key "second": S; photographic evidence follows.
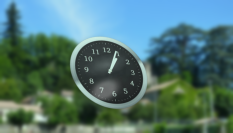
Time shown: {"hour": 1, "minute": 4}
